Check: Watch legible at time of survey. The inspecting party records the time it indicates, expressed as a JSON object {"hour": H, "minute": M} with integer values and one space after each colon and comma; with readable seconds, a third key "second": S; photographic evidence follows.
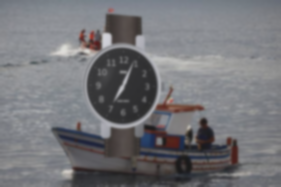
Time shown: {"hour": 7, "minute": 4}
